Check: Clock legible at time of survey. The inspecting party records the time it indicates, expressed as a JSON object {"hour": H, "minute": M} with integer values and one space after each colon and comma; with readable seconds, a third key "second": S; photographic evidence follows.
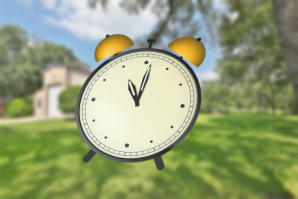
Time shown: {"hour": 11, "minute": 1}
